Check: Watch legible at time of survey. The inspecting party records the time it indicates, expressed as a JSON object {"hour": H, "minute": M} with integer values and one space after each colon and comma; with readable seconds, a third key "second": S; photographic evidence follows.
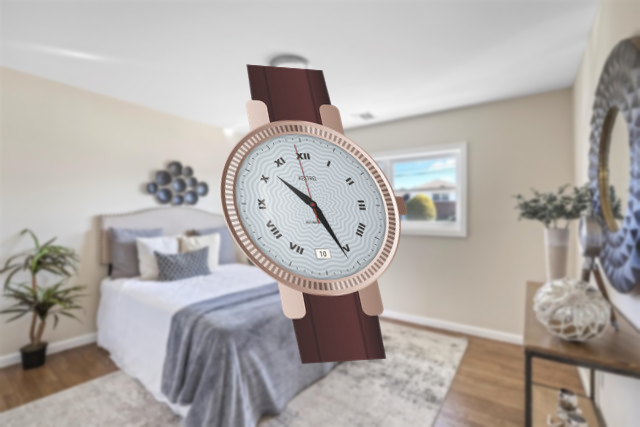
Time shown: {"hour": 10, "minute": 25, "second": 59}
